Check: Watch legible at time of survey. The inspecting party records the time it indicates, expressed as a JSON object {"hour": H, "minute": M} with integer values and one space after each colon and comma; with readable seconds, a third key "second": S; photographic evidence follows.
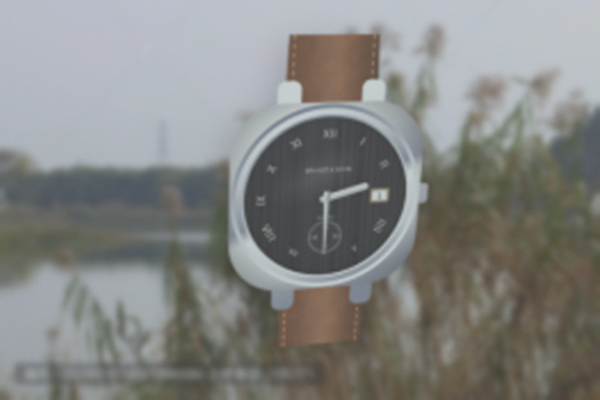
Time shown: {"hour": 2, "minute": 30}
